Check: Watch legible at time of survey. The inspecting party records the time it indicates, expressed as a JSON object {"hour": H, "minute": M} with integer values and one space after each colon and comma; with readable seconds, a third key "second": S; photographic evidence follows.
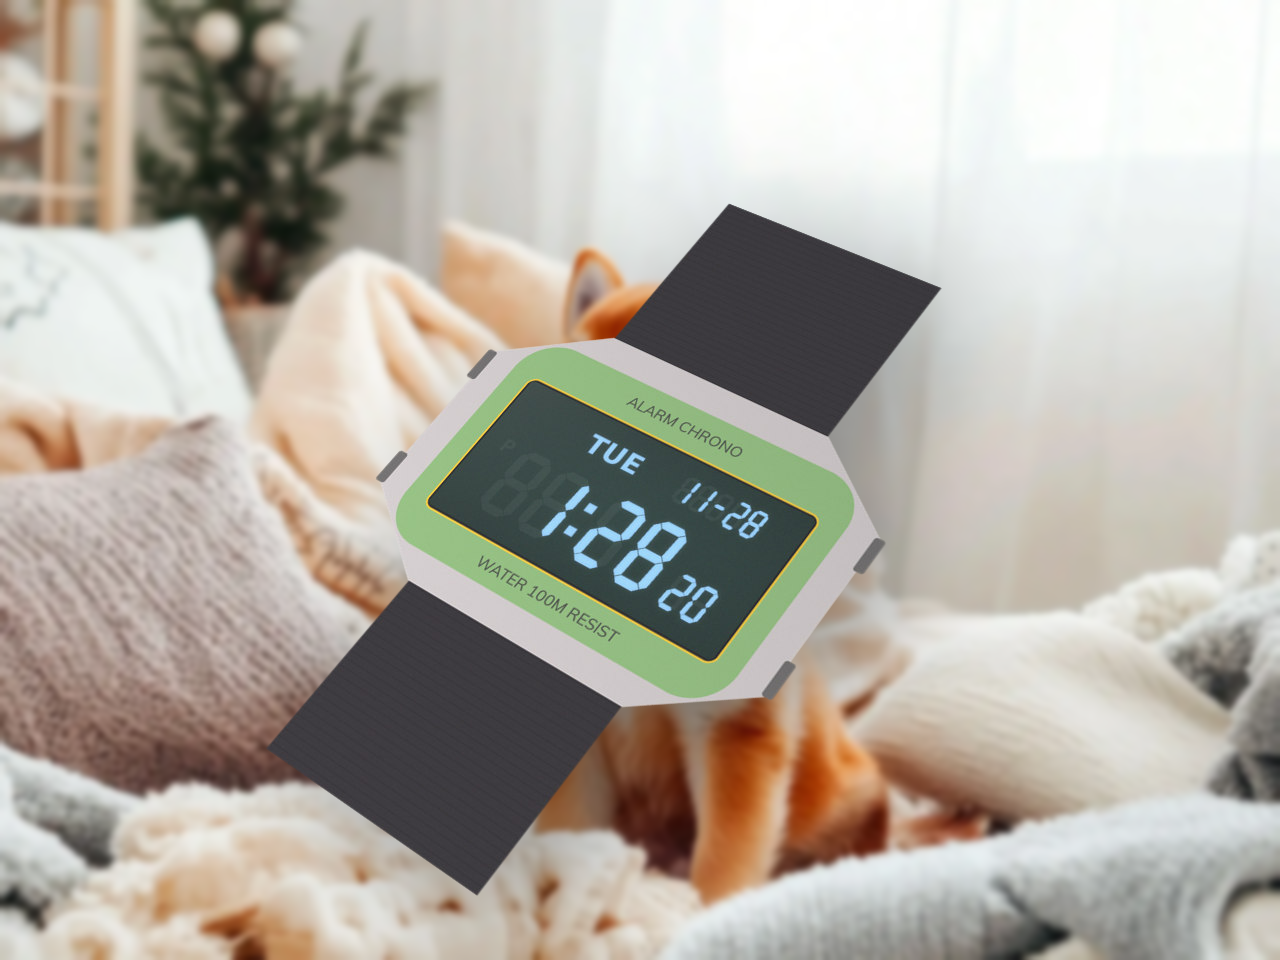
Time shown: {"hour": 1, "minute": 28, "second": 20}
